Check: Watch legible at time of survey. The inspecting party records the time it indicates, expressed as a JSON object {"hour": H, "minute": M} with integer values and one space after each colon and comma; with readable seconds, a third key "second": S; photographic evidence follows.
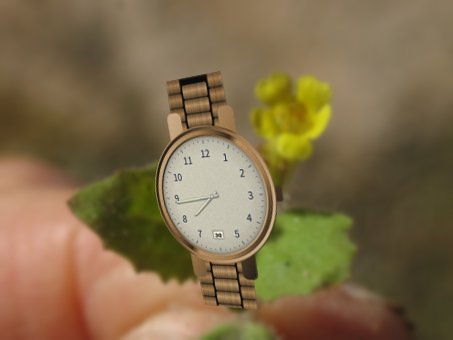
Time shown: {"hour": 7, "minute": 44}
